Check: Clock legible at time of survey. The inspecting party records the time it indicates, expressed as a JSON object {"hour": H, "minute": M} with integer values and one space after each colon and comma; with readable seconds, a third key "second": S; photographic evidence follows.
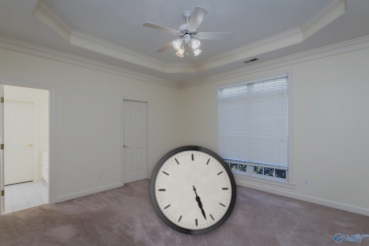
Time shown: {"hour": 5, "minute": 27}
